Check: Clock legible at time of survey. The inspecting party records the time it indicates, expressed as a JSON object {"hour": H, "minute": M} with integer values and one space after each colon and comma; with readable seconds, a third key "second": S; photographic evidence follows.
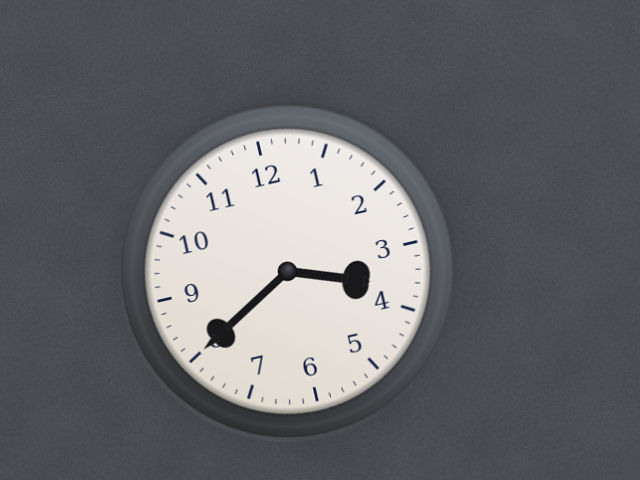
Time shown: {"hour": 3, "minute": 40}
